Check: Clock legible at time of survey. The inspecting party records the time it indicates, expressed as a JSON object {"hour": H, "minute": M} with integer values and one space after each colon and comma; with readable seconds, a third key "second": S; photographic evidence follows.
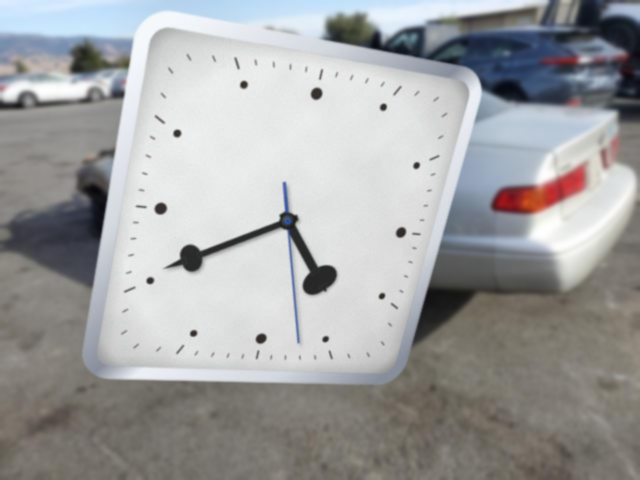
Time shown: {"hour": 4, "minute": 40, "second": 27}
